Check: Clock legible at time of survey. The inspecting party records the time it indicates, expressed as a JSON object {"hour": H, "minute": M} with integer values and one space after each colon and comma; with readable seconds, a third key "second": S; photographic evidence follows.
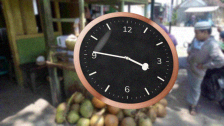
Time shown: {"hour": 3, "minute": 46}
